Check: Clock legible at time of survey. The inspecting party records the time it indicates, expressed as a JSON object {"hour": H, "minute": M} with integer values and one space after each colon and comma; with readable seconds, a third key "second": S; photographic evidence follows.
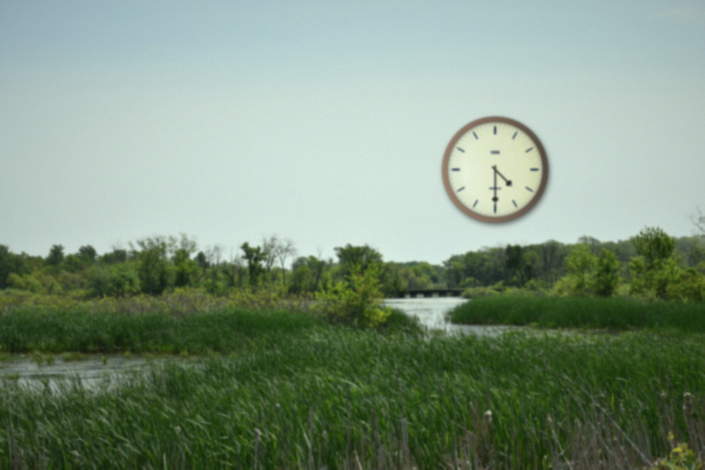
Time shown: {"hour": 4, "minute": 30}
